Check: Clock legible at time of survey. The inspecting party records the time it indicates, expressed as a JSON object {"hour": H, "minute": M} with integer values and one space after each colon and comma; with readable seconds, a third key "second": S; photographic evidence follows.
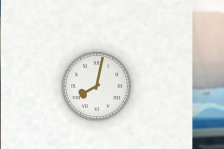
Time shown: {"hour": 8, "minute": 2}
